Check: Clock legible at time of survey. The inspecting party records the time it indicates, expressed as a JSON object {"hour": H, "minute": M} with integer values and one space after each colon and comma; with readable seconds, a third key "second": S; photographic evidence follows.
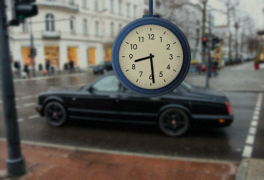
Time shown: {"hour": 8, "minute": 29}
